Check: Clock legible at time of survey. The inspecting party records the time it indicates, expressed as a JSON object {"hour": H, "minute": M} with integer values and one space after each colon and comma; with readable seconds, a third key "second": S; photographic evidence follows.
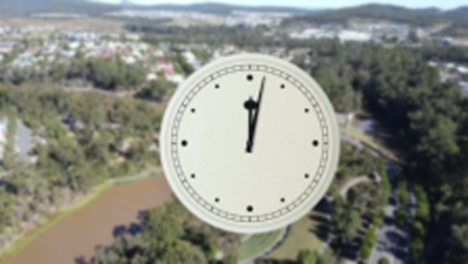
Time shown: {"hour": 12, "minute": 2}
